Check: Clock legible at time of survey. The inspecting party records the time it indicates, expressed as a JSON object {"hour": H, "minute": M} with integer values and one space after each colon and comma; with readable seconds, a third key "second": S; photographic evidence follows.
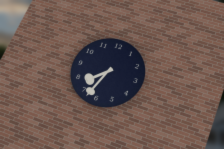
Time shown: {"hour": 7, "minute": 33}
